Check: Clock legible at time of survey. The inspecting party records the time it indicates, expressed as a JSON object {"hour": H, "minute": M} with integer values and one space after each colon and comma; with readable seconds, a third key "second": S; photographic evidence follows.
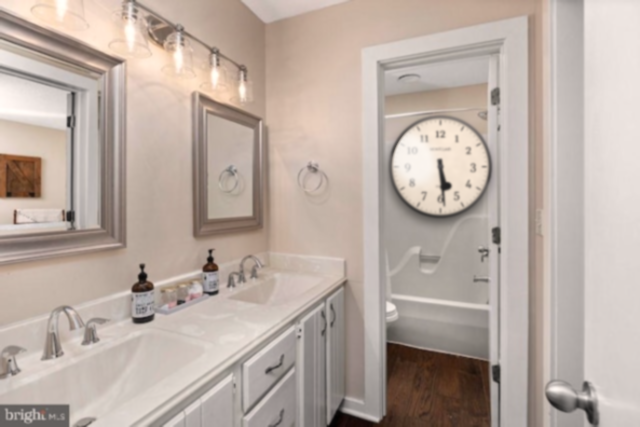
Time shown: {"hour": 5, "minute": 29}
